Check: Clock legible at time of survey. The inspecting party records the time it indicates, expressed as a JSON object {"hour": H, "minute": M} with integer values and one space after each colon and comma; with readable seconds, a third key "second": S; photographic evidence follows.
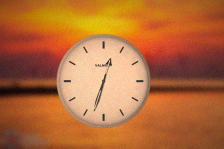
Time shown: {"hour": 12, "minute": 33}
